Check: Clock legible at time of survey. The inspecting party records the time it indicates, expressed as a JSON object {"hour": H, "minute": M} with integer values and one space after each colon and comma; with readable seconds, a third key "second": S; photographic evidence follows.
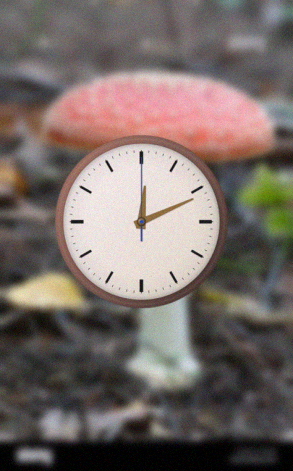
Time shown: {"hour": 12, "minute": 11, "second": 0}
